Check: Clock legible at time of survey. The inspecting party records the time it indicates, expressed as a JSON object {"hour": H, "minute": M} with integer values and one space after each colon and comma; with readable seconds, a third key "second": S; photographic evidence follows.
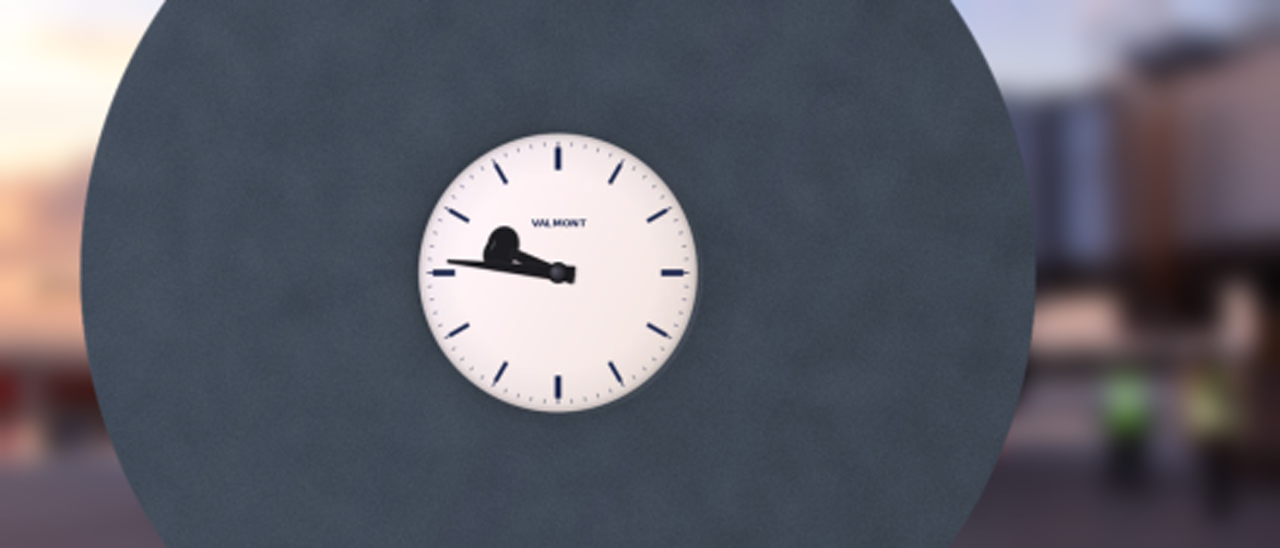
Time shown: {"hour": 9, "minute": 46}
